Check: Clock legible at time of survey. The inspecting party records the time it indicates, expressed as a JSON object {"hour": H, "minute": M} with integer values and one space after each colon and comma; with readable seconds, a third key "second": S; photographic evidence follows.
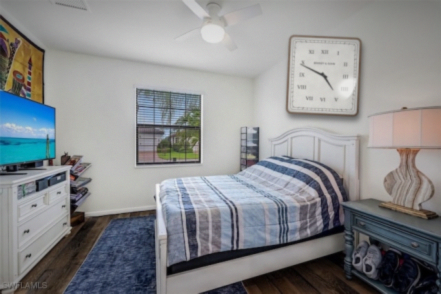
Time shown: {"hour": 4, "minute": 49}
